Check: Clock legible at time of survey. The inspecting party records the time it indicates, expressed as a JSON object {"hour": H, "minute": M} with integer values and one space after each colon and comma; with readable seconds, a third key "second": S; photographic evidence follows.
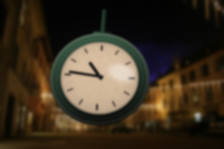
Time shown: {"hour": 10, "minute": 46}
